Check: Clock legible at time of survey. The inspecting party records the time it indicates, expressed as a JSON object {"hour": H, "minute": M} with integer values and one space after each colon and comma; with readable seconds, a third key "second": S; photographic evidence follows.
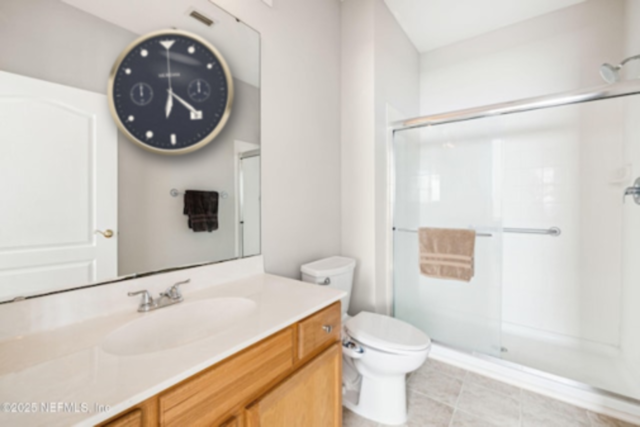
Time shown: {"hour": 6, "minute": 22}
